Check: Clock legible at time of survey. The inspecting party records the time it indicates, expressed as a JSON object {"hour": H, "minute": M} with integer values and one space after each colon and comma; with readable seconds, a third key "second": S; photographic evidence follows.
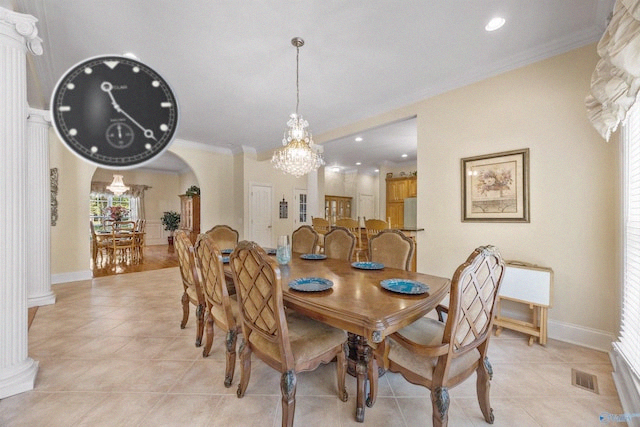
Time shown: {"hour": 11, "minute": 23}
